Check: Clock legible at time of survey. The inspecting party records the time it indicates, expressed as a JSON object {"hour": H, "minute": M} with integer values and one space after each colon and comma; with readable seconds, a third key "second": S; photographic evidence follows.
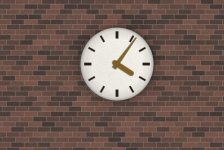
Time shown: {"hour": 4, "minute": 6}
